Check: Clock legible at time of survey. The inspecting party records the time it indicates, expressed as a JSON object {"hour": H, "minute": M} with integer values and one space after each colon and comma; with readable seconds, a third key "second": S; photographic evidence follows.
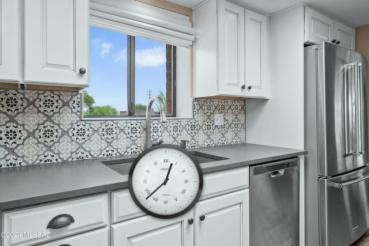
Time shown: {"hour": 12, "minute": 38}
